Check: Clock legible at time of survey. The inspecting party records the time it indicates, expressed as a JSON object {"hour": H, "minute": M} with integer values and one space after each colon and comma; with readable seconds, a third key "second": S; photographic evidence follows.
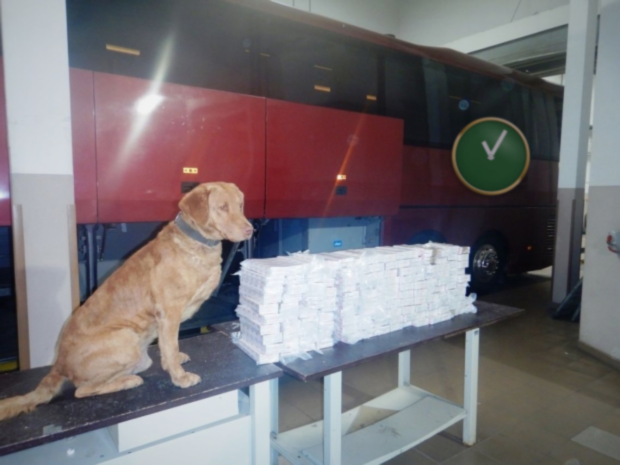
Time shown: {"hour": 11, "minute": 5}
